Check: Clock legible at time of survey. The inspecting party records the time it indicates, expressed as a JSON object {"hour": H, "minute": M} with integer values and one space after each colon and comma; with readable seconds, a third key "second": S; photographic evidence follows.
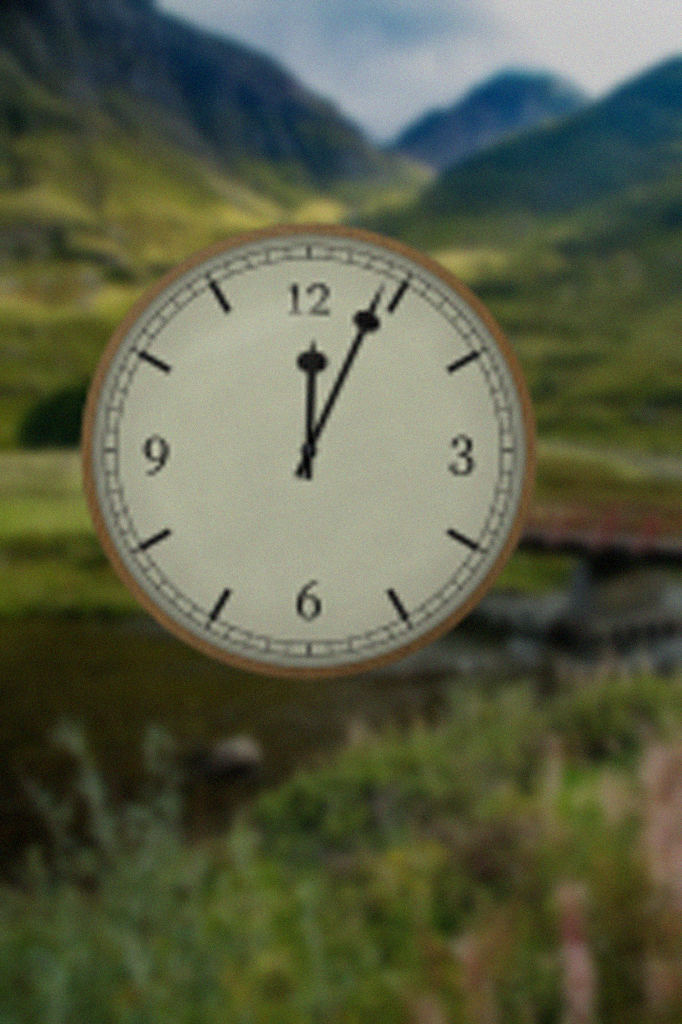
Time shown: {"hour": 12, "minute": 4}
